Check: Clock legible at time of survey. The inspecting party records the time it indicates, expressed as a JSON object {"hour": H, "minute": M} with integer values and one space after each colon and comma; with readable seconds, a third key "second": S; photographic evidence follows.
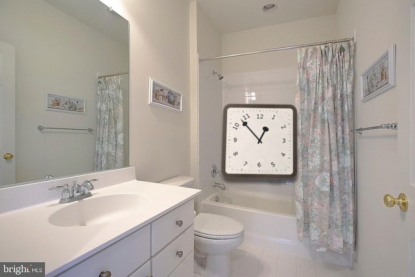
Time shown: {"hour": 12, "minute": 53}
